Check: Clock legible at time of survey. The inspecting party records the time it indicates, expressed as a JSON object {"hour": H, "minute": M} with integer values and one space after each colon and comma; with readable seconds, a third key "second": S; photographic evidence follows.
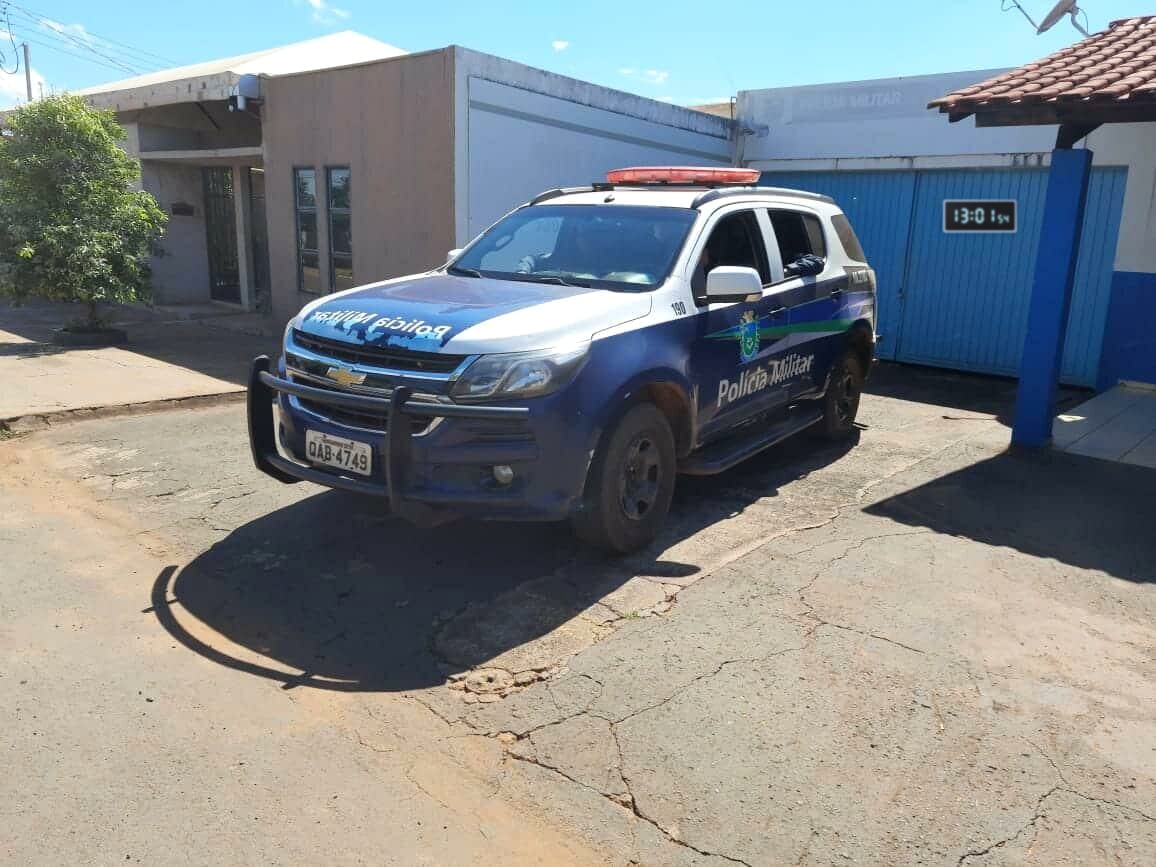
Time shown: {"hour": 13, "minute": 1}
